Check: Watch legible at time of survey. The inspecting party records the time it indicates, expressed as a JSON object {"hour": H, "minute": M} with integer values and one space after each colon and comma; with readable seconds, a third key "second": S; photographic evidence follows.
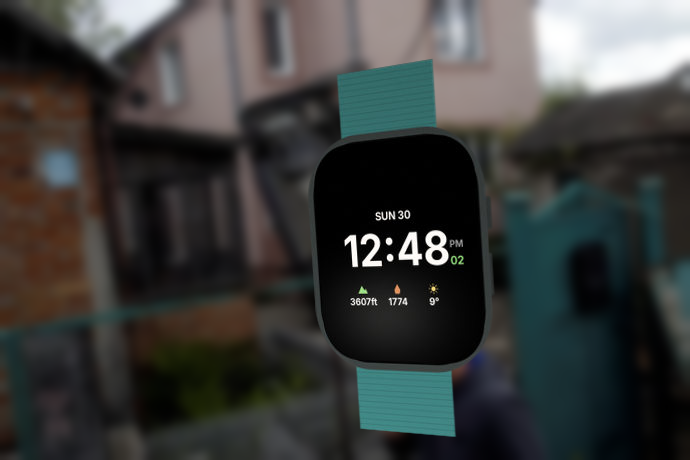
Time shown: {"hour": 12, "minute": 48, "second": 2}
